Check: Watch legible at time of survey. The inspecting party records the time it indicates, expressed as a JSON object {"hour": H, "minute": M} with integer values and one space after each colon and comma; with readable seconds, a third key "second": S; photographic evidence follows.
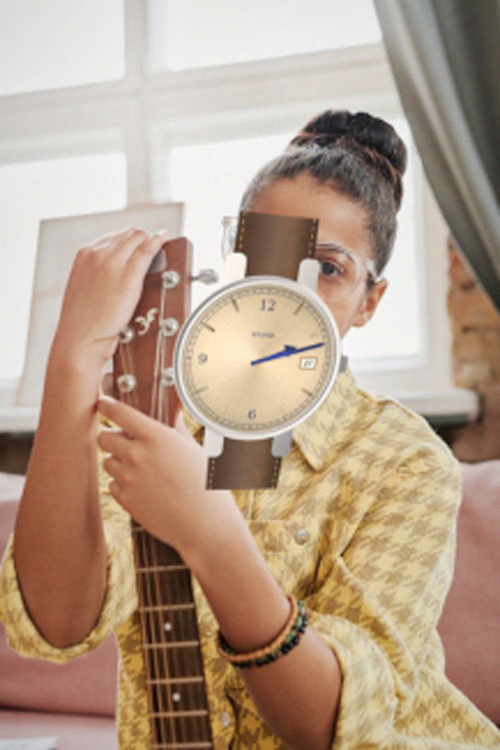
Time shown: {"hour": 2, "minute": 12}
